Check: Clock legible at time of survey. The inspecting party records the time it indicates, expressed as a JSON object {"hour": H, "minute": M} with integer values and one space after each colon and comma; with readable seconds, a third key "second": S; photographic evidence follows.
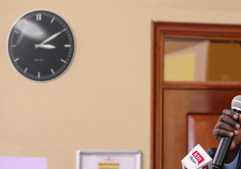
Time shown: {"hour": 3, "minute": 10}
